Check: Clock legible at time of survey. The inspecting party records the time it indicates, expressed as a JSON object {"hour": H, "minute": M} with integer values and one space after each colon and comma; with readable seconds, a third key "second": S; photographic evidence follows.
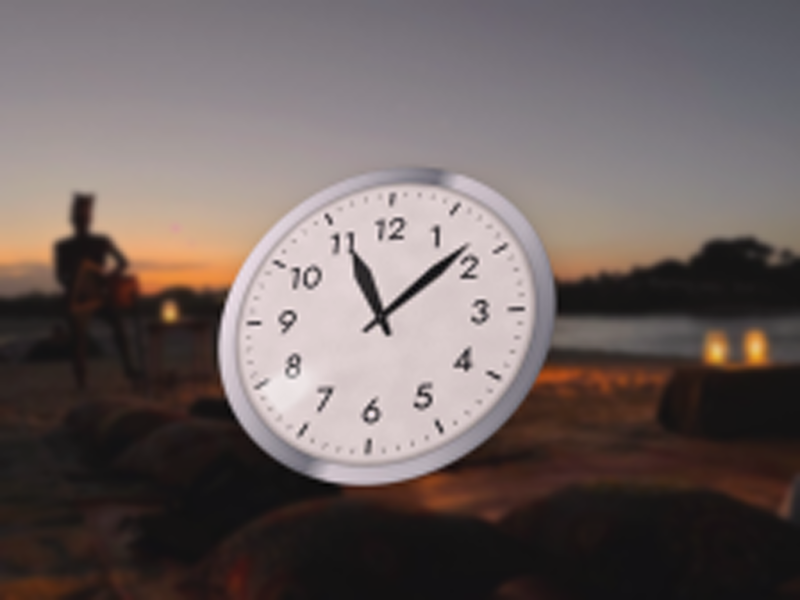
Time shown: {"hour": 11, "minute": 8}
